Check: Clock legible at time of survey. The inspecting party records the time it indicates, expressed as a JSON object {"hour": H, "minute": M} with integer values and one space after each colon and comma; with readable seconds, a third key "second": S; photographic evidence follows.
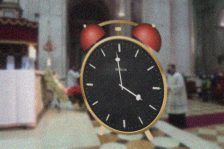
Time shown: {"hour": 3, "minute": 59}
